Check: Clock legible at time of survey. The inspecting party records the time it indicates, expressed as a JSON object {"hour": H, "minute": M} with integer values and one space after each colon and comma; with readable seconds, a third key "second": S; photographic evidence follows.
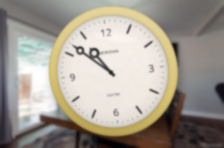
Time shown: {"hour": 10, "minute": 52}
